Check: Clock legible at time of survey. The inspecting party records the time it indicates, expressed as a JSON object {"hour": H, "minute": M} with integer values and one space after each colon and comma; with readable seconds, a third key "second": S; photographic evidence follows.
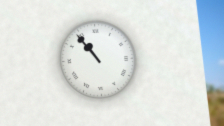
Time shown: {"hour": 10, "minute": 54}
